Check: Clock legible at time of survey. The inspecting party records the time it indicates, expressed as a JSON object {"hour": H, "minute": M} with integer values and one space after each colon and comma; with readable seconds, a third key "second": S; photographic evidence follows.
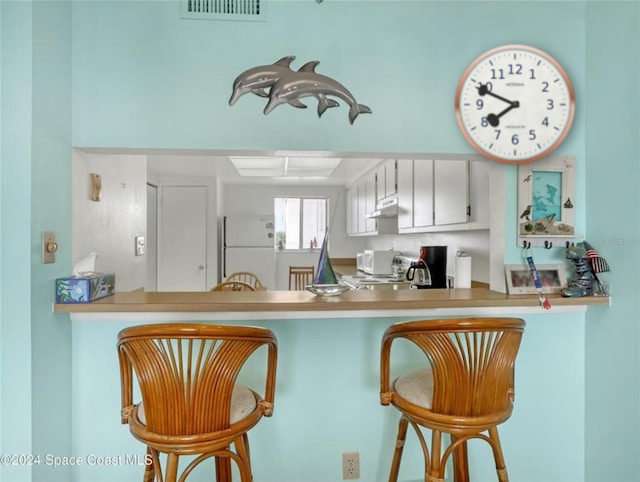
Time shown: {"hour": 7, "minute": 49}
